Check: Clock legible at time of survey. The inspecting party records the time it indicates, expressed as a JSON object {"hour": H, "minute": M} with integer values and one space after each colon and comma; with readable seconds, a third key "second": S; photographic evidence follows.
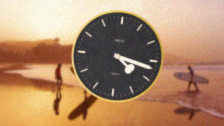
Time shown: {"hour": 4, "minute": 17}
